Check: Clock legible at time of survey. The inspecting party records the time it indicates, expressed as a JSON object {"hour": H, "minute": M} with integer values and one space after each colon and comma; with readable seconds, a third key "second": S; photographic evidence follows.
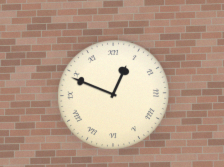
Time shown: {"hour": 12, "minute": 49}
